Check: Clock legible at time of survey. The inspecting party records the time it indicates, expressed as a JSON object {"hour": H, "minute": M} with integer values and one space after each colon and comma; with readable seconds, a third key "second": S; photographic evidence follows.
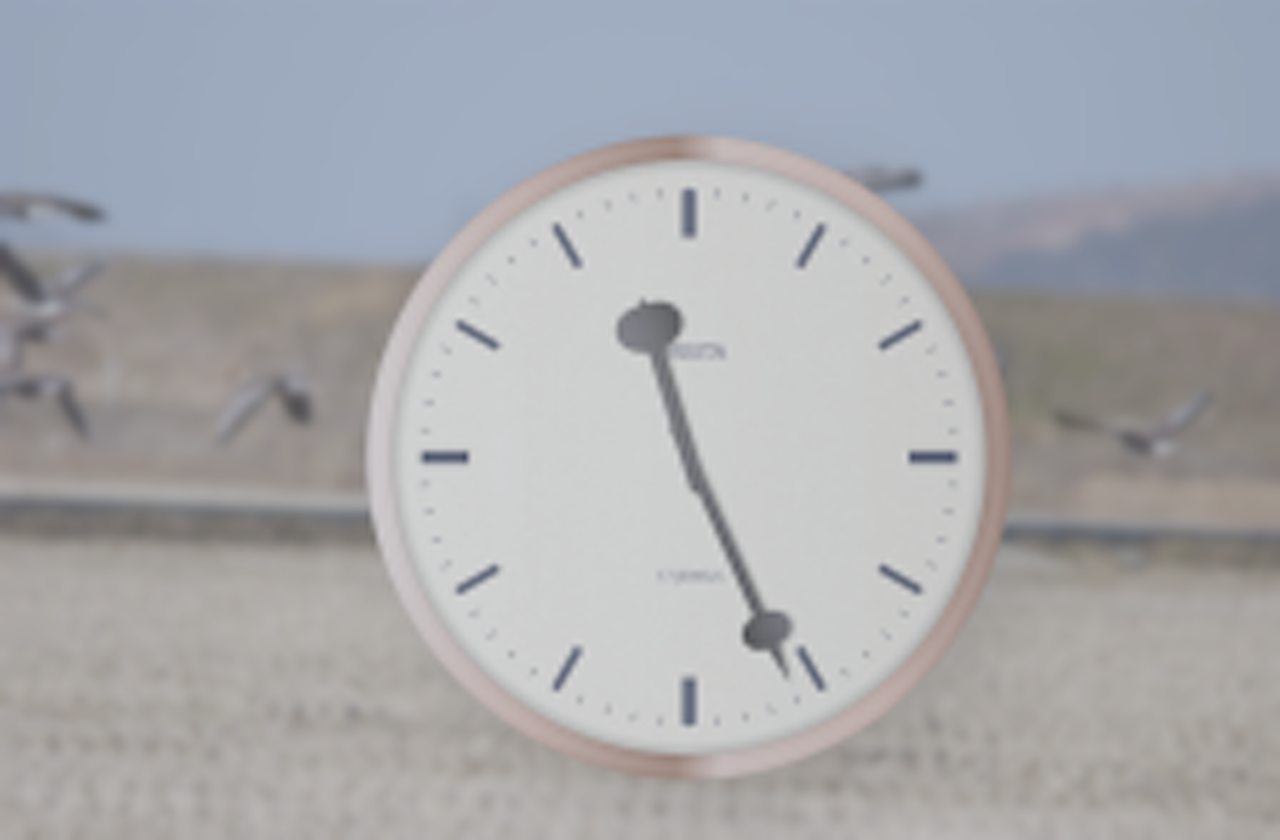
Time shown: {"hour": 11, "minute": 26}
